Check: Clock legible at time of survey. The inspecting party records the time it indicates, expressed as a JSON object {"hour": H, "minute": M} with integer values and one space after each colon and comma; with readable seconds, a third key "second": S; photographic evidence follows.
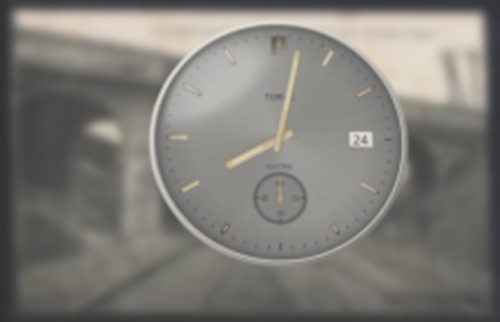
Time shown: {"hour": 8, "minute": 2}
